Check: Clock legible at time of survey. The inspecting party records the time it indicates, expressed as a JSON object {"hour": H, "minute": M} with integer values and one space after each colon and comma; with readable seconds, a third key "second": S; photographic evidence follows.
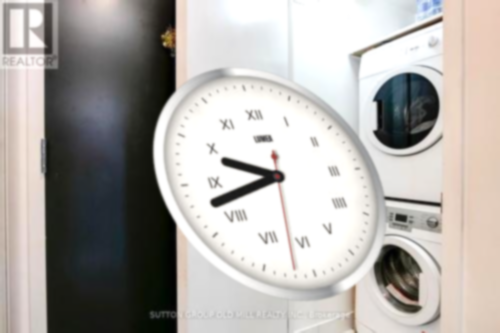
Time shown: {"hour": 9, "minute": 42, "second": 32}
